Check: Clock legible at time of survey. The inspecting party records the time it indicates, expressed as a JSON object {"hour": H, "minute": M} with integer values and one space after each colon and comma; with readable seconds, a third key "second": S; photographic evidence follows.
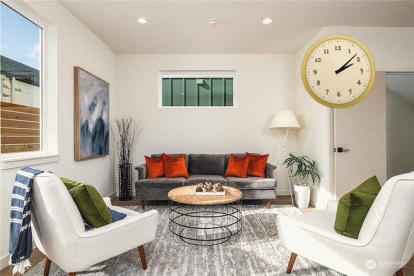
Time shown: {"hour": 2, "minute": 8}
